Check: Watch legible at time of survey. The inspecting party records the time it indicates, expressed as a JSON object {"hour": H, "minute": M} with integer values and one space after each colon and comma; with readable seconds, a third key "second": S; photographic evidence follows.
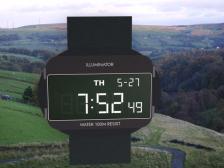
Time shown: {"hour": 7, "minute": 52, "second": 49}
